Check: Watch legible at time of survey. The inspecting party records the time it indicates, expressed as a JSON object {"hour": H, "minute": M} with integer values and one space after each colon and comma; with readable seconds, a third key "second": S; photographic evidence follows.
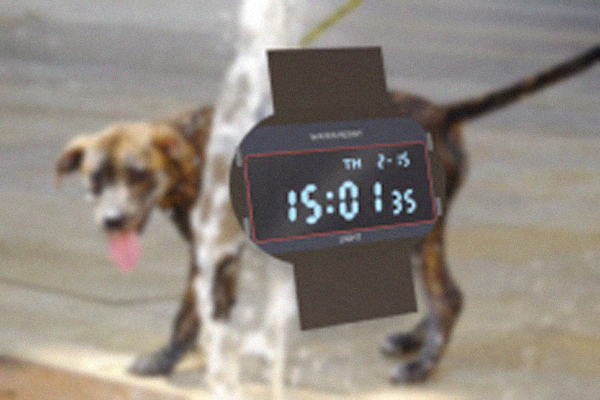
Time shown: {"hour": 15, "minute": 1, "second": 35}
